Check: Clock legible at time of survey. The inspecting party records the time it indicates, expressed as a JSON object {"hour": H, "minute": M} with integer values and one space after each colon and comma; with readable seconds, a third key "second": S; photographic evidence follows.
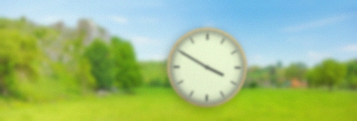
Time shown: {"hour": 3, "minute": 50}
